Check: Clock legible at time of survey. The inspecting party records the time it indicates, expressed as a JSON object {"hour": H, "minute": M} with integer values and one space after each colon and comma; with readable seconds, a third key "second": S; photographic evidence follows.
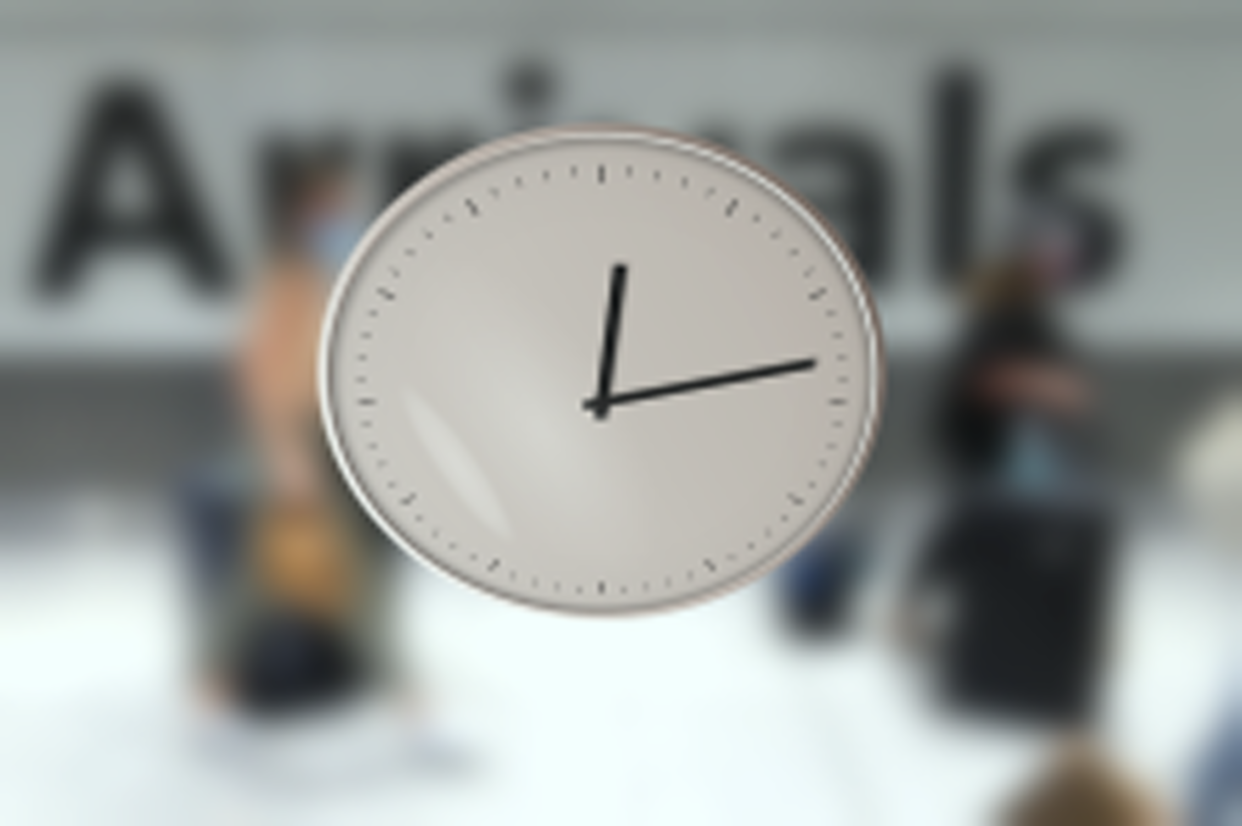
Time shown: {"hour": 12, "minute": 13}
